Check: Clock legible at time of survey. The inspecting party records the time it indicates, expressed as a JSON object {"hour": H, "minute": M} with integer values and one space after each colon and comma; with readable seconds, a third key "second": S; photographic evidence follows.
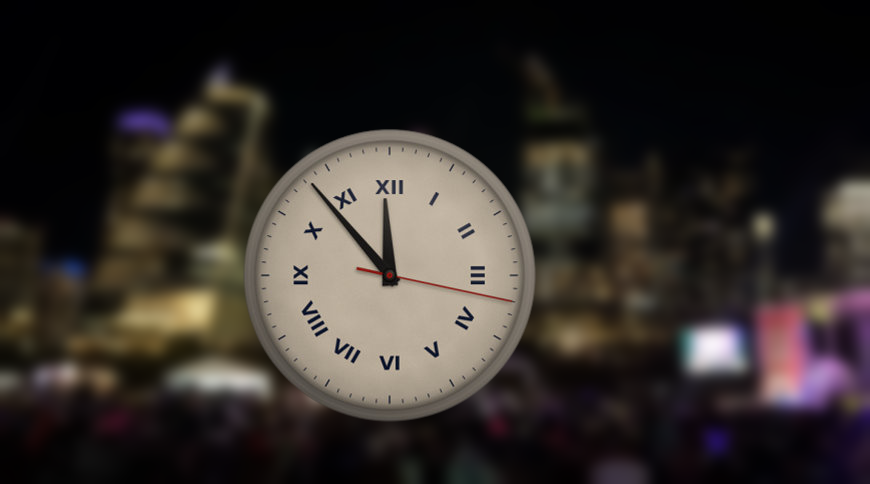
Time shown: {"hour": 11, "minute": 53, "second": 17}
